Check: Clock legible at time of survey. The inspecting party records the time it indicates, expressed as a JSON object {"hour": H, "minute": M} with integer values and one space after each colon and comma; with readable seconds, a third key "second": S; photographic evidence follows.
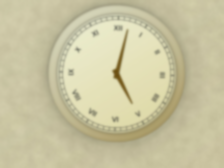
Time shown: {"hour": 5, "minute": 2}
